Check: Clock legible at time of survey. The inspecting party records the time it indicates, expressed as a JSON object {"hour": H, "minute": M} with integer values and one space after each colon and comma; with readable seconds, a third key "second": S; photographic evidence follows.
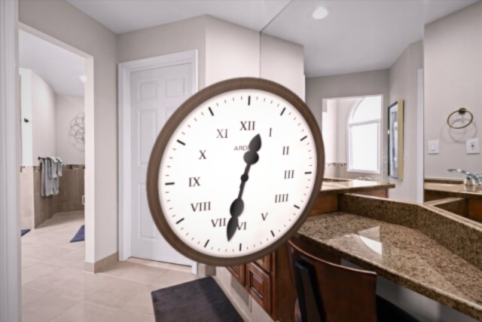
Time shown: {"hour": 12, "minute": 32}
